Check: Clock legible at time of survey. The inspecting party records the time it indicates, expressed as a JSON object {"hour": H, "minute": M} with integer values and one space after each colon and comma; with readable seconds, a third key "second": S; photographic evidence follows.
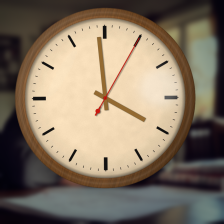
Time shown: {"hour": 3, "minute": 59, "second": 5}
